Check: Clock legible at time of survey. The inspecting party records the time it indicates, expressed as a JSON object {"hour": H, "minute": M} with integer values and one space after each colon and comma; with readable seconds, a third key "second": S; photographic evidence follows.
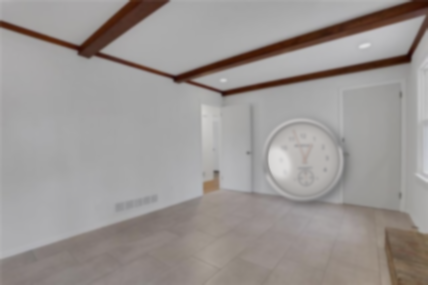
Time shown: {"hour": 12, "minute": 57}
